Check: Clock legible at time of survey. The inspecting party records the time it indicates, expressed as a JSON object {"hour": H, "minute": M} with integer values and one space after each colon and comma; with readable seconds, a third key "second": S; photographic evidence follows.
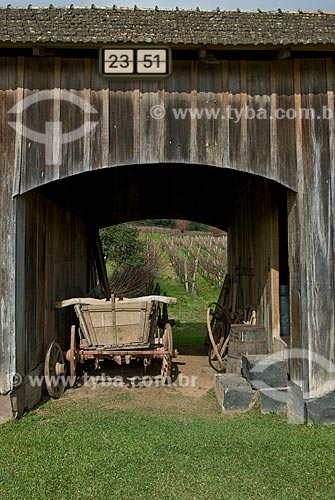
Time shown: {"hour": 23, "minute": 51}
